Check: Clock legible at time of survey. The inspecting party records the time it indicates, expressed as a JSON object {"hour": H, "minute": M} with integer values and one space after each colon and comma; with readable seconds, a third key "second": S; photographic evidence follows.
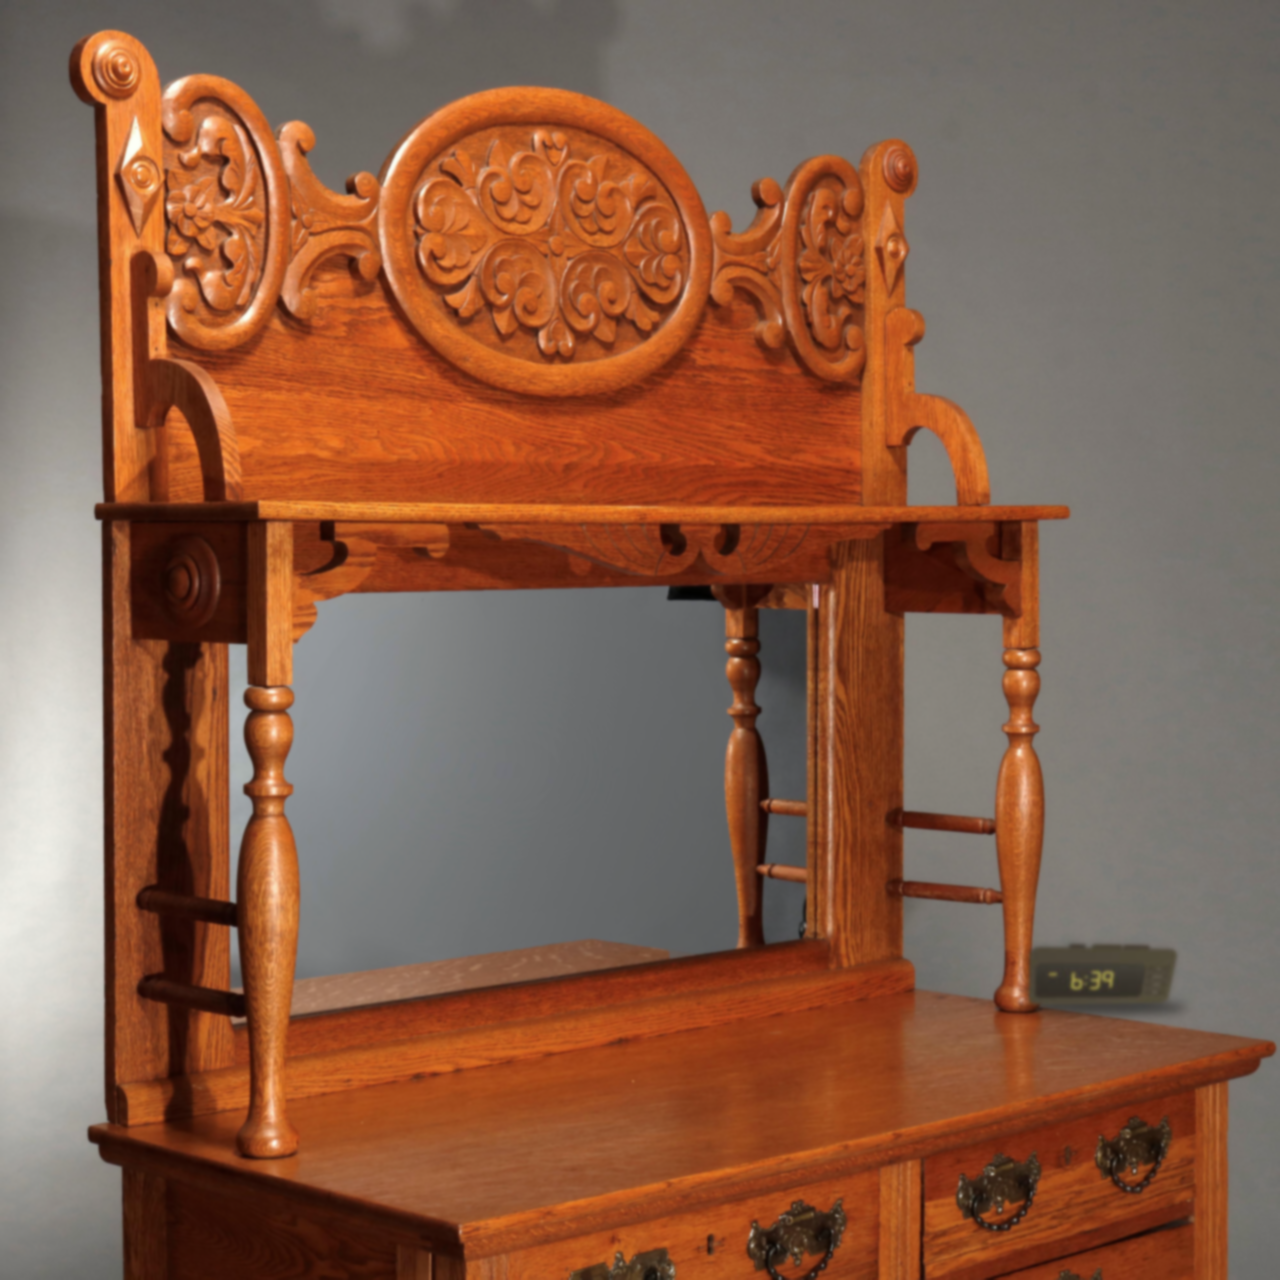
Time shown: {"hour": 6, "minute": 39}
